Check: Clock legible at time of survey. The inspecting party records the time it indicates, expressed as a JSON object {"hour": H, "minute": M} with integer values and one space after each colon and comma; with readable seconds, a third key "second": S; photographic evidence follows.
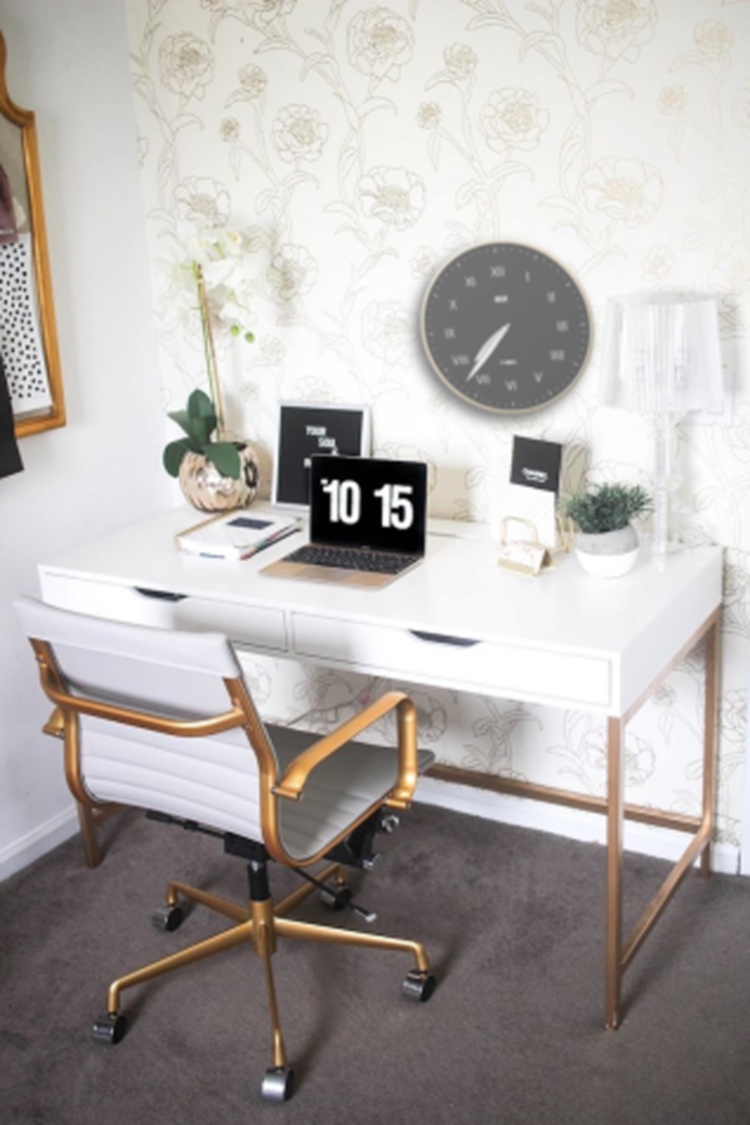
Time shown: {"hour": 7, "minute": 37}
